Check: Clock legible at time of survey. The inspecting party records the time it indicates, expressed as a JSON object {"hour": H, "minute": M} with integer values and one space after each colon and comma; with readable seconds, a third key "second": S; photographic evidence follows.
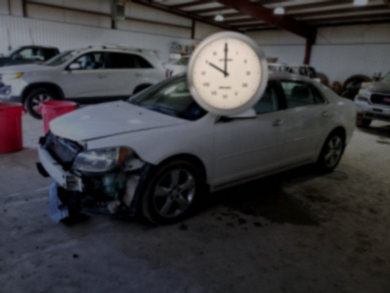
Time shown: {"hour": 10, "minute": 0}
